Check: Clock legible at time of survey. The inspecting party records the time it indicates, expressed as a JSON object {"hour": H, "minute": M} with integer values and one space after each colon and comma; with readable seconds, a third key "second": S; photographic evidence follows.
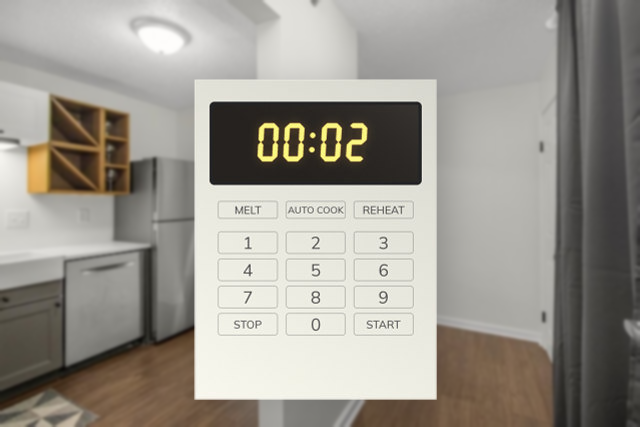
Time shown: {"hour": 0, "minute": 2}
